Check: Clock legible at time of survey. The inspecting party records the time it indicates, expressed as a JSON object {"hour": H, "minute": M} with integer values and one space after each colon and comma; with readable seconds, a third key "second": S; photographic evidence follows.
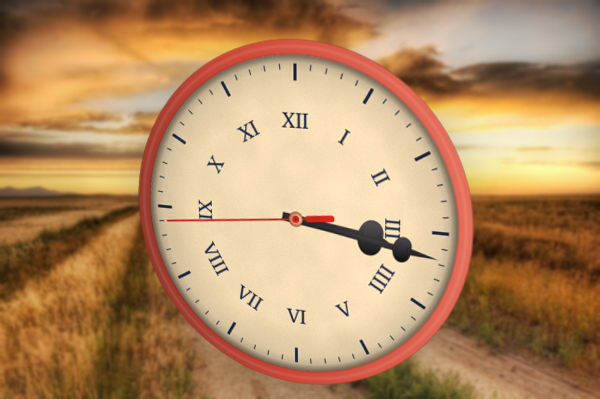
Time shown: {"hour": 3, "minute": 16, "second": 44}
